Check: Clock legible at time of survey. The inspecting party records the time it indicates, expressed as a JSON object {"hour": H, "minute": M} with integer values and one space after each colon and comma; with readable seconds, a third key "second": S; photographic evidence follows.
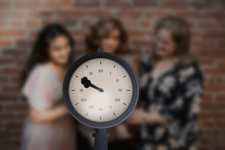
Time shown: {"hour": 9, "minute": 50}
